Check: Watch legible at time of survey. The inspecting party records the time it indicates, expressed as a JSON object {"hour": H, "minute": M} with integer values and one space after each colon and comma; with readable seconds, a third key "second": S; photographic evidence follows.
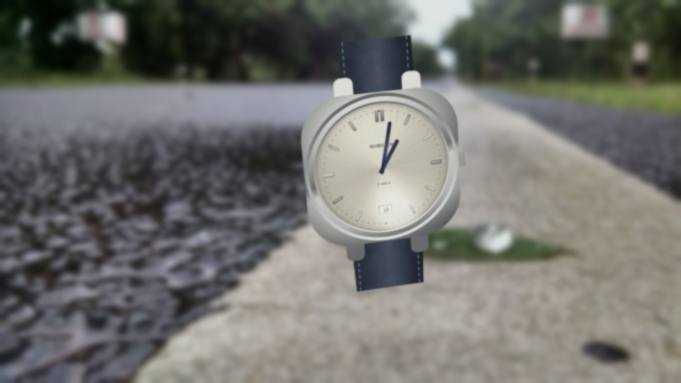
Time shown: {"hour": 1, "minute": 2}
